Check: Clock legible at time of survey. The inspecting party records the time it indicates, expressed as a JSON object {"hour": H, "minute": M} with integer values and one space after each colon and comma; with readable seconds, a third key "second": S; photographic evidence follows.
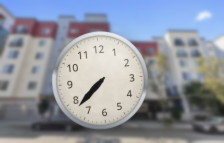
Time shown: {"hour": 7, "minute": 38}
